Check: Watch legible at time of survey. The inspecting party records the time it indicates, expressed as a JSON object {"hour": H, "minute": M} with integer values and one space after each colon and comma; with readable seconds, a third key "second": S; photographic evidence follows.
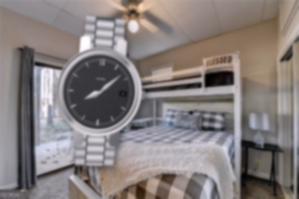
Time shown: {"hour": 8, "minute": 8}
